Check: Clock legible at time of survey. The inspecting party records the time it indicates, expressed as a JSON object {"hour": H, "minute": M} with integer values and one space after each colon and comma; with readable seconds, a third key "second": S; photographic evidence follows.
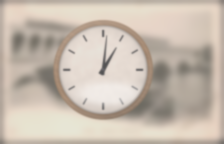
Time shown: {"hour": 1, "minute": 1}
